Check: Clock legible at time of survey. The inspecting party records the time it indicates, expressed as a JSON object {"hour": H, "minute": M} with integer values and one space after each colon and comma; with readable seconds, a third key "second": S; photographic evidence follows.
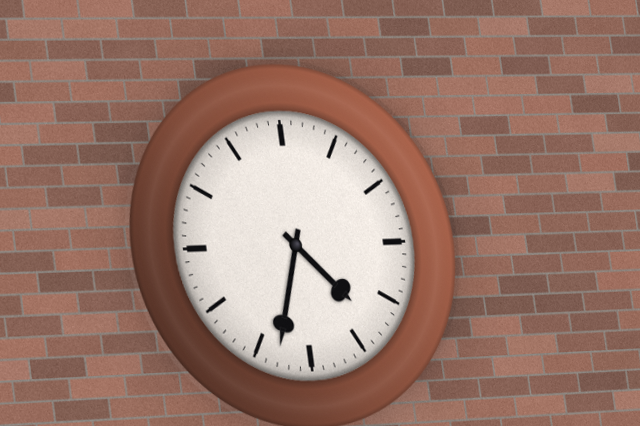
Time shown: {"hour": 4, "minute": 33}
